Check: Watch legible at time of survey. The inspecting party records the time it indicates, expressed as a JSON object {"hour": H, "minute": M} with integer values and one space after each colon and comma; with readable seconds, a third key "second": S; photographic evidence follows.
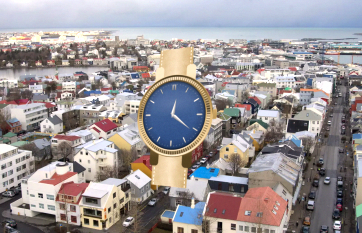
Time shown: {"hour": 12, "minute": 21}
